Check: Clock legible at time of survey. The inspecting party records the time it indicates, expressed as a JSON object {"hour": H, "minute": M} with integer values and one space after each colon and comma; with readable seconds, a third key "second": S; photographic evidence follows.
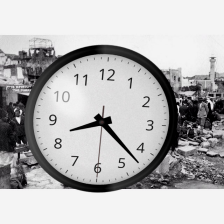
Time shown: {"hour": 8, "minute": 22, "second": 30}
